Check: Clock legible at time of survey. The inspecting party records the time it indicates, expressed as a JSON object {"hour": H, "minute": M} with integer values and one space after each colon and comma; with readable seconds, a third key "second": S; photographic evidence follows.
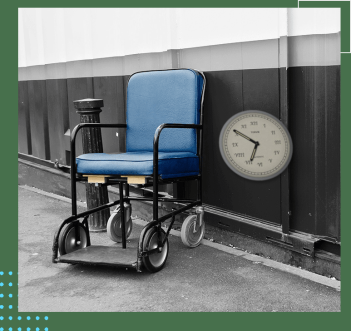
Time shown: {"hour": 6, "minute": 51}
